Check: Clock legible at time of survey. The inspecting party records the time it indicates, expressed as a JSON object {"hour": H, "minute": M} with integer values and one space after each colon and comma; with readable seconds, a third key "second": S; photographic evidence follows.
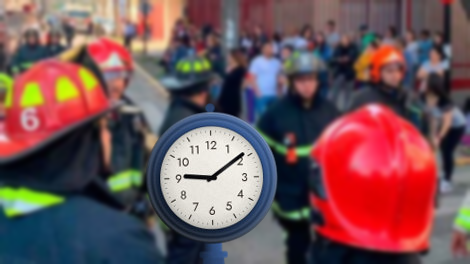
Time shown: {"hour": 9, "minute": 9}
